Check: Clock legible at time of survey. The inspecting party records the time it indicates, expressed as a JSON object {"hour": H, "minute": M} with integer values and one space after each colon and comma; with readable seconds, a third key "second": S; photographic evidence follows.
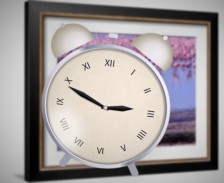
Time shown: {"hour": 2, "minute": 49}
